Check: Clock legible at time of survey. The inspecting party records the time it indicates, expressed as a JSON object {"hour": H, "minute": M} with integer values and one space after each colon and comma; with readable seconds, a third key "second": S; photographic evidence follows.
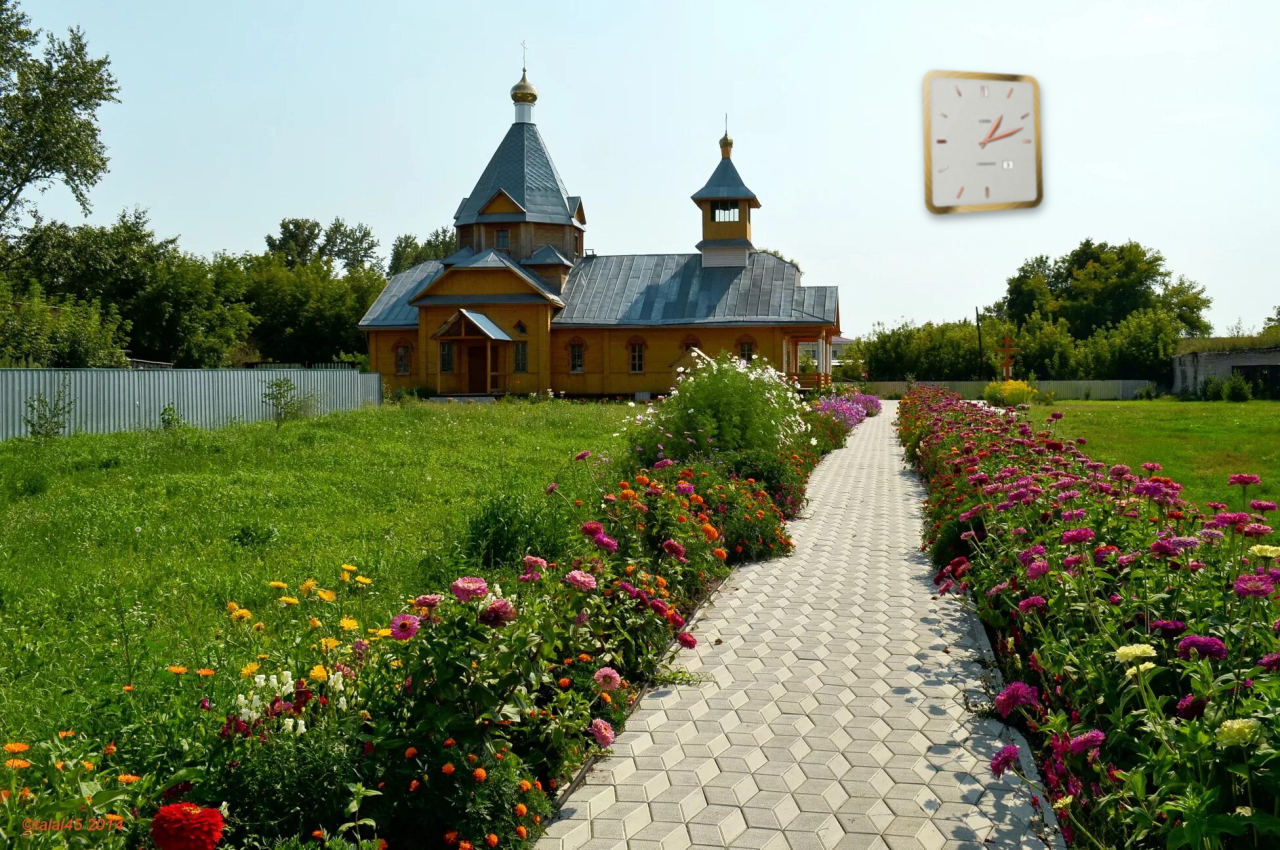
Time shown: {"hour": 1, "minute": 12}
